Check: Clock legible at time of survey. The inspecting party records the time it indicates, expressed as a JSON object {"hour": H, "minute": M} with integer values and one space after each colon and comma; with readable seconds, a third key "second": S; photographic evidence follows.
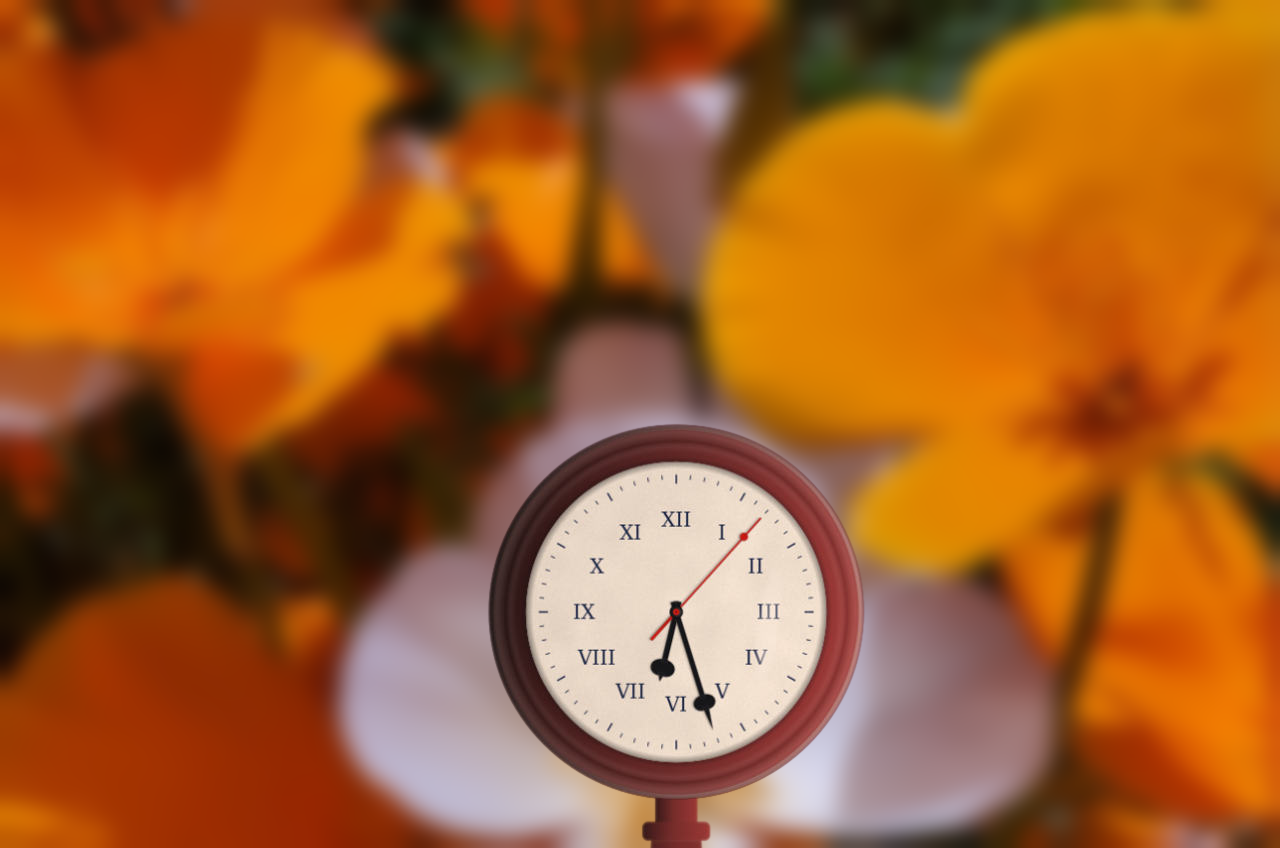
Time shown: {"hour": 6, "minute": 27, "second": 7}
